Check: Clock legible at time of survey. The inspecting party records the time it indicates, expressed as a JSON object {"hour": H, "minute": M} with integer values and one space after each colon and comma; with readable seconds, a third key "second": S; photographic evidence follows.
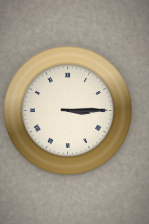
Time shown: {"hour": 3, "minute": 15}
